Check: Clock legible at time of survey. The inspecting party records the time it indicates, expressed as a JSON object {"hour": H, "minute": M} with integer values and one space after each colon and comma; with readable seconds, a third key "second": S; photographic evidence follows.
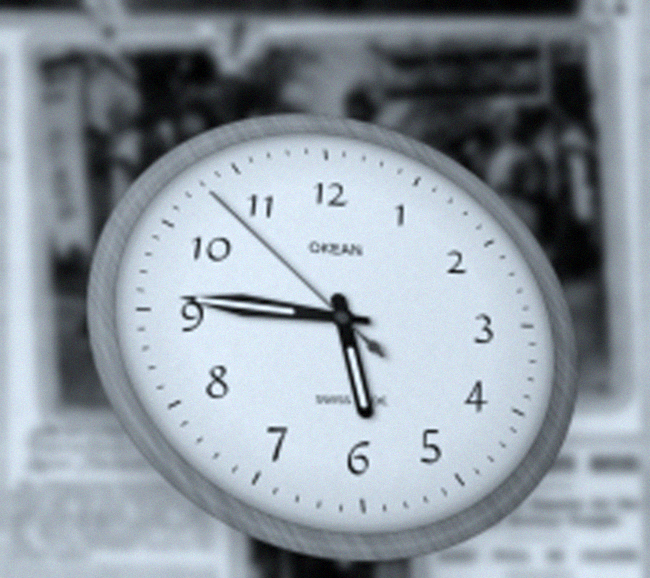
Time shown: {"hour": 5, "minute": 45, "second": 53}
